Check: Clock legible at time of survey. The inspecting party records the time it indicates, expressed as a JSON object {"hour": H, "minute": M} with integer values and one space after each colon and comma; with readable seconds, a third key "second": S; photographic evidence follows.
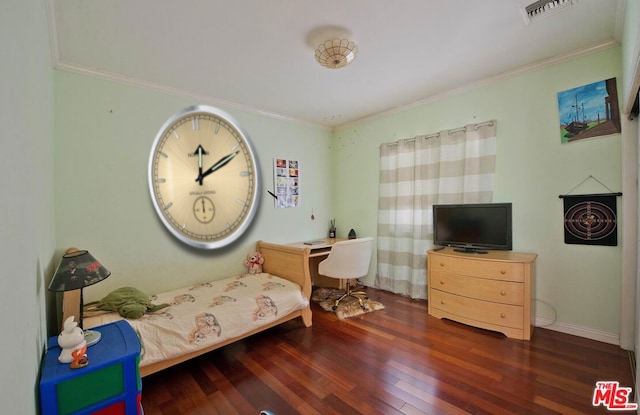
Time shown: {"hour": 12, "minute": 11}
